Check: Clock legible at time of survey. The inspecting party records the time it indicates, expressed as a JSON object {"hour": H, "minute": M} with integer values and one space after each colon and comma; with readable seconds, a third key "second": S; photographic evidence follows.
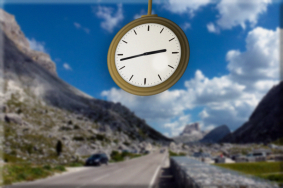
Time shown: {"hour": 2, "minute": 43}
